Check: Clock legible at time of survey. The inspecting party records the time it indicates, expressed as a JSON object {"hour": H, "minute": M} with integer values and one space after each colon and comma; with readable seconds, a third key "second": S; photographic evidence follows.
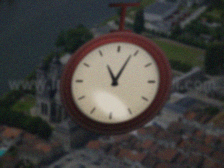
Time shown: {"hour": 11, "minute": 4}
